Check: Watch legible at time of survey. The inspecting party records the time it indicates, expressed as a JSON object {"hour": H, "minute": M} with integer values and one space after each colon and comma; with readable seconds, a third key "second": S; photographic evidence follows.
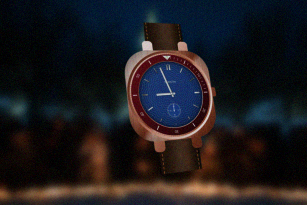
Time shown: {"hour": 8, "minute": 57}
